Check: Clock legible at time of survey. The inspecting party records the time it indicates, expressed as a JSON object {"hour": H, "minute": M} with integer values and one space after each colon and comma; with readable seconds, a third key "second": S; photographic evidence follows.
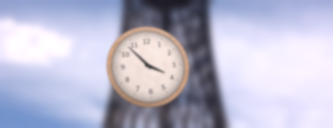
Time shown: {"hour": 3, "minute": 53}
